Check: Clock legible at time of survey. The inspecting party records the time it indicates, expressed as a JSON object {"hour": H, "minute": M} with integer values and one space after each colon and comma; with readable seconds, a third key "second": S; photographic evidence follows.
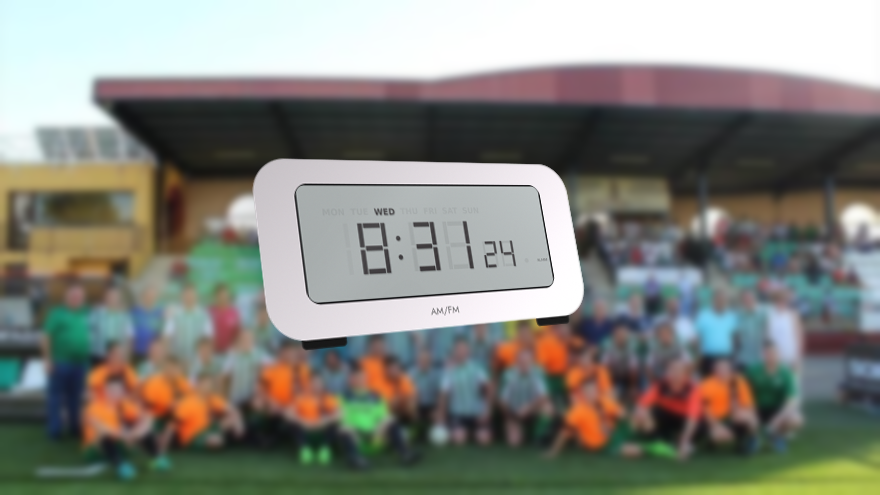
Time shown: {"hour": 8, "minute": 31, "second": 24}
